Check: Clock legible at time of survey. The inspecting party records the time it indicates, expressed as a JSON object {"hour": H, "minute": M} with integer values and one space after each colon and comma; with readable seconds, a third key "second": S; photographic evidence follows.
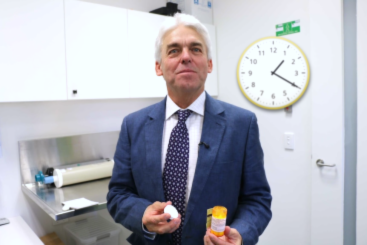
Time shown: {"hour": 1, "minute": 20}
